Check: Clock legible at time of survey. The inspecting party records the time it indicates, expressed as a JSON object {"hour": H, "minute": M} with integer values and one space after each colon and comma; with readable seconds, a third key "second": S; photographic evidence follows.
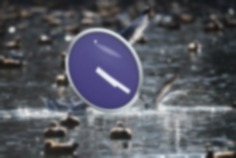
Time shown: {"hour": 4, "minute": 21}
